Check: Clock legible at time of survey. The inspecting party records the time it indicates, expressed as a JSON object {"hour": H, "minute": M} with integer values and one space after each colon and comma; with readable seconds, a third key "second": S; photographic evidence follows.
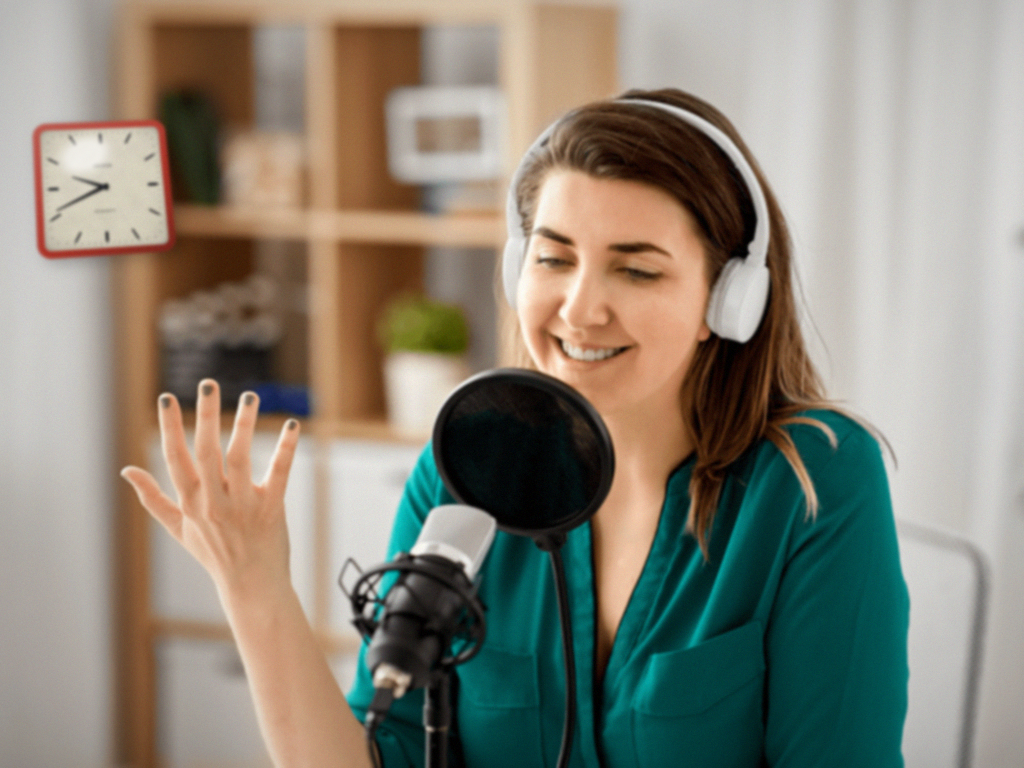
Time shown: {"hour": 9, "minute": 41}
